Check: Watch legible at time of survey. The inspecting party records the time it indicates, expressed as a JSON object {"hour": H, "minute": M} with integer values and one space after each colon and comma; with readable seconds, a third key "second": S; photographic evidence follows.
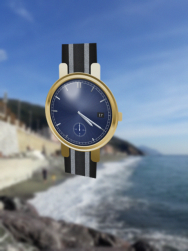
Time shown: {"hour": 4, "minute": 20}
